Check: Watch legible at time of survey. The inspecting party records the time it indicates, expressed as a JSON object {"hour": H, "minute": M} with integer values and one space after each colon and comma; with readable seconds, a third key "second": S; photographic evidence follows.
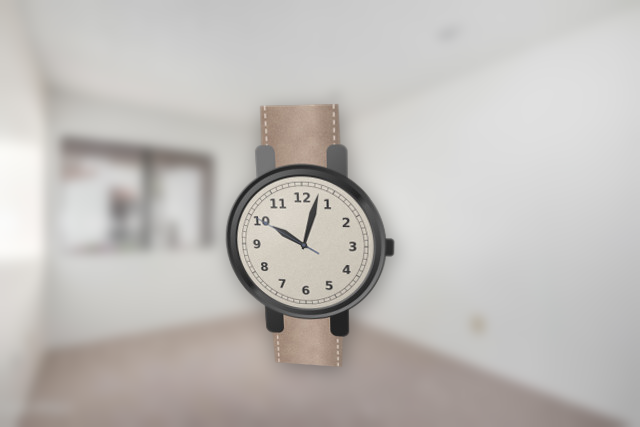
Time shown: {"hour": 10, "minute": 2, "second": 50}
